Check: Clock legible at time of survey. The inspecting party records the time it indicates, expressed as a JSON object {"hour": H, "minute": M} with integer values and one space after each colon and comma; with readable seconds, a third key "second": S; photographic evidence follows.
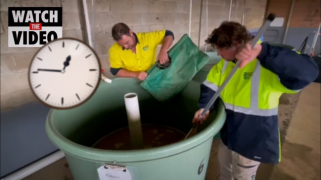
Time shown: {"hour": 12, "minute": 46}
